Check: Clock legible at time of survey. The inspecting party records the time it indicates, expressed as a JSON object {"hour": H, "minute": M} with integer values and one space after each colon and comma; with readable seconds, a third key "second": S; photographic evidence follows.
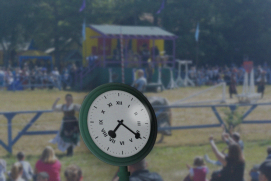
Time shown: {"hour": 7, "minute": 21}
